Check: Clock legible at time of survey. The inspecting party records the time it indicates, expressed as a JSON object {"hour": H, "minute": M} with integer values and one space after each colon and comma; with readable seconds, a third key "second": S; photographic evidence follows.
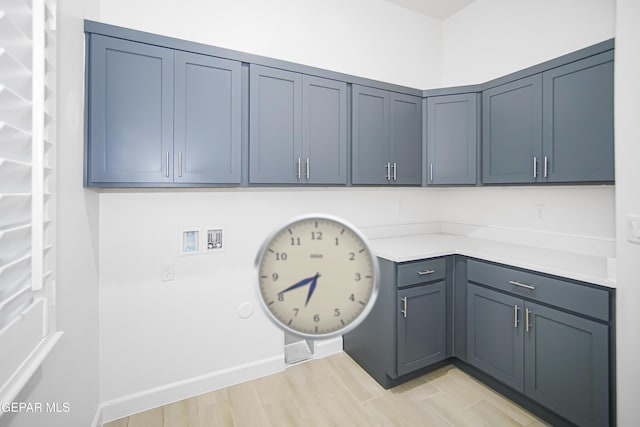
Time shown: {"hour": 6, "minute": 41}
